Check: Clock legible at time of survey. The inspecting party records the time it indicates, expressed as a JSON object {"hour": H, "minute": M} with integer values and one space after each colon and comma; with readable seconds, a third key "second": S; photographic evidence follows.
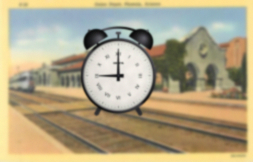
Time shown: {"hour": 9, "minute": 0}
